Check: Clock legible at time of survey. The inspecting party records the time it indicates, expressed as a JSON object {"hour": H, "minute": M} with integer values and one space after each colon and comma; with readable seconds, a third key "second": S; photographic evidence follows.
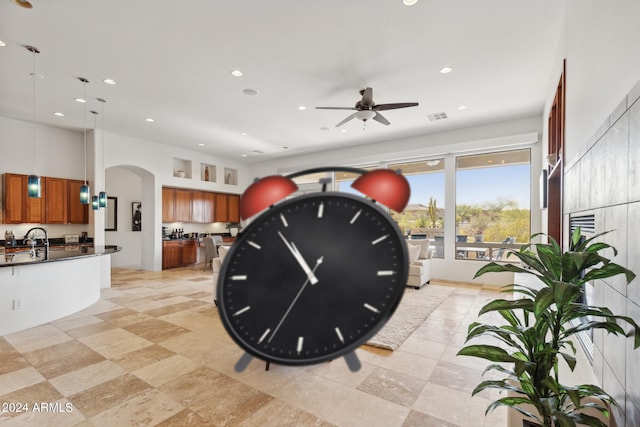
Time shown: {"hour": 10, "minute": 53, "second": 34}
